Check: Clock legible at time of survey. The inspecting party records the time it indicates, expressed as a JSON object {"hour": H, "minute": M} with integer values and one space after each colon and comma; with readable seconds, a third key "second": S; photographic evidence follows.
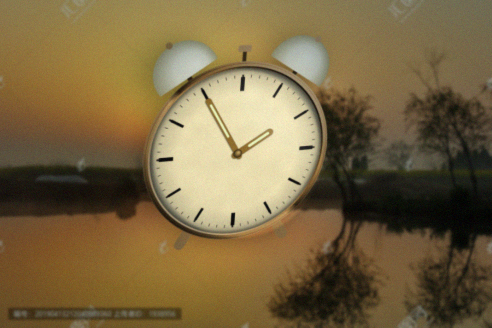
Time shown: {"hour": 1, "minute": 55}
